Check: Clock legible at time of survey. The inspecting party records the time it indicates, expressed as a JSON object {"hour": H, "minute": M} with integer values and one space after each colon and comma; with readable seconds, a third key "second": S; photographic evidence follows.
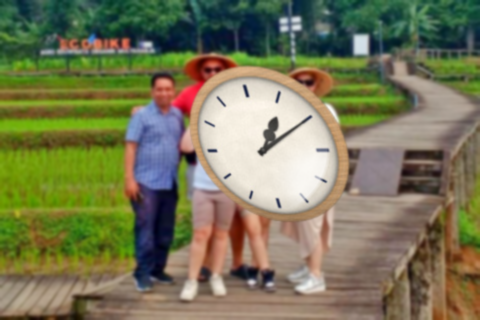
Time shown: {"hour": 1, "minute": 10}
